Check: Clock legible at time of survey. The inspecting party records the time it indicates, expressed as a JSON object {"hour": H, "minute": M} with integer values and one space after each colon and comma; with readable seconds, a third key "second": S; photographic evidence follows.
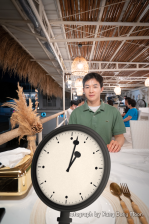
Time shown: {"hour": 1, "minute": 2}
